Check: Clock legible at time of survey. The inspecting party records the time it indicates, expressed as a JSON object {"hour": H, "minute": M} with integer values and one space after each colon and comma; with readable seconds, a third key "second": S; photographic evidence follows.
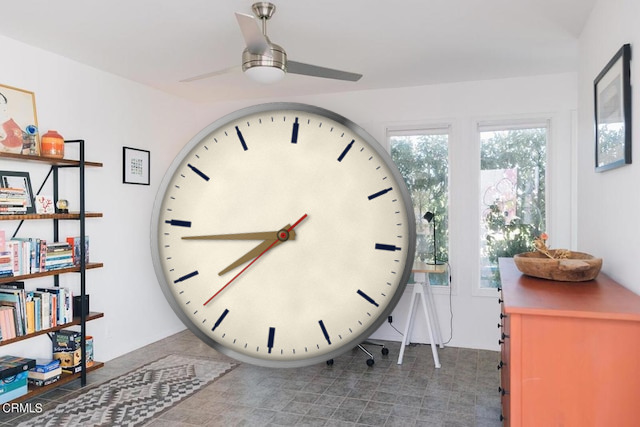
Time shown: {"hour": 7, "minute": 43, "second": 37}
